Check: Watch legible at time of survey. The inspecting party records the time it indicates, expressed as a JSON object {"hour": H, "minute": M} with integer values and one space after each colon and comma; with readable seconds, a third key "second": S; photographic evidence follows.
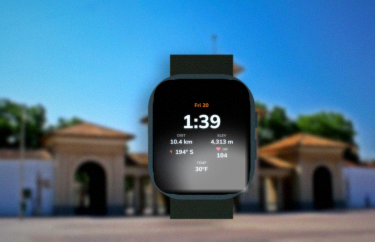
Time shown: {"hour": 1, "minute": 39}
